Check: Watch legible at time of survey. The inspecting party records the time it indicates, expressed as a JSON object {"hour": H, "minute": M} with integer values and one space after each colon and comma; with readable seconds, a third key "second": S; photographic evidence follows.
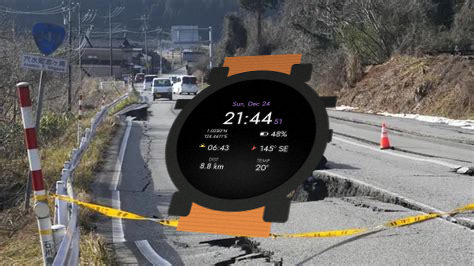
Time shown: {"hour": 21, "minute": 44, "second": 51}
